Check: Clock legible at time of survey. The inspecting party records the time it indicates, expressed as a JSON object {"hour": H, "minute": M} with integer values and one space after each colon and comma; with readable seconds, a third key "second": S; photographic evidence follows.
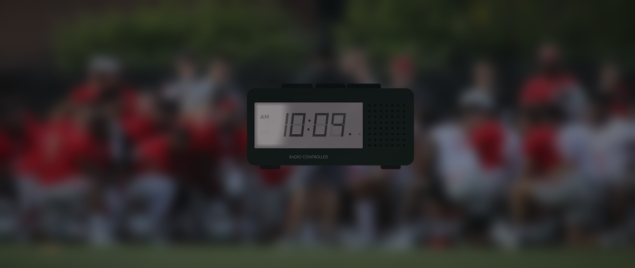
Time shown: {"hour": 10, "minute": 9}
